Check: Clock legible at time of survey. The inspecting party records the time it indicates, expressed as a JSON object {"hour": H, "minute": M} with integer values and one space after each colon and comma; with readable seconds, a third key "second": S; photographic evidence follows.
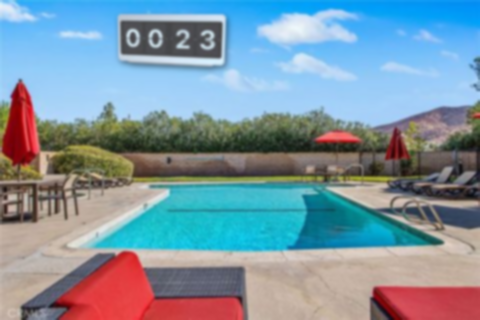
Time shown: {"hour": 0, "minute": 23}
